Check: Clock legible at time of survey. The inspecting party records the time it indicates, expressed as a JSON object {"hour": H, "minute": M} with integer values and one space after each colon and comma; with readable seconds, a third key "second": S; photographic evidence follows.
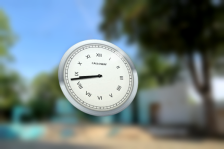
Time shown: {"hour": 8, "minute": 43}
